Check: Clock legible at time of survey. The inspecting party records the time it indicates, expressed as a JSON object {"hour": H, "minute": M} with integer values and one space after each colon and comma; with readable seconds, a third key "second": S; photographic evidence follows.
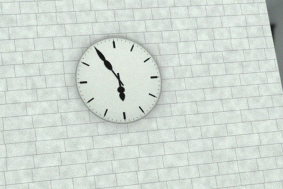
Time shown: {"hour": 5, "minute": 55}
